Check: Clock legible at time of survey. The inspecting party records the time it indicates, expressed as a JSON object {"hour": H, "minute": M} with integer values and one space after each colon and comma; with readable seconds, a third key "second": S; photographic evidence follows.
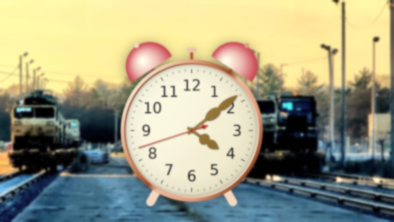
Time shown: {"hour": 4, "minute": 8, "second": 42}
